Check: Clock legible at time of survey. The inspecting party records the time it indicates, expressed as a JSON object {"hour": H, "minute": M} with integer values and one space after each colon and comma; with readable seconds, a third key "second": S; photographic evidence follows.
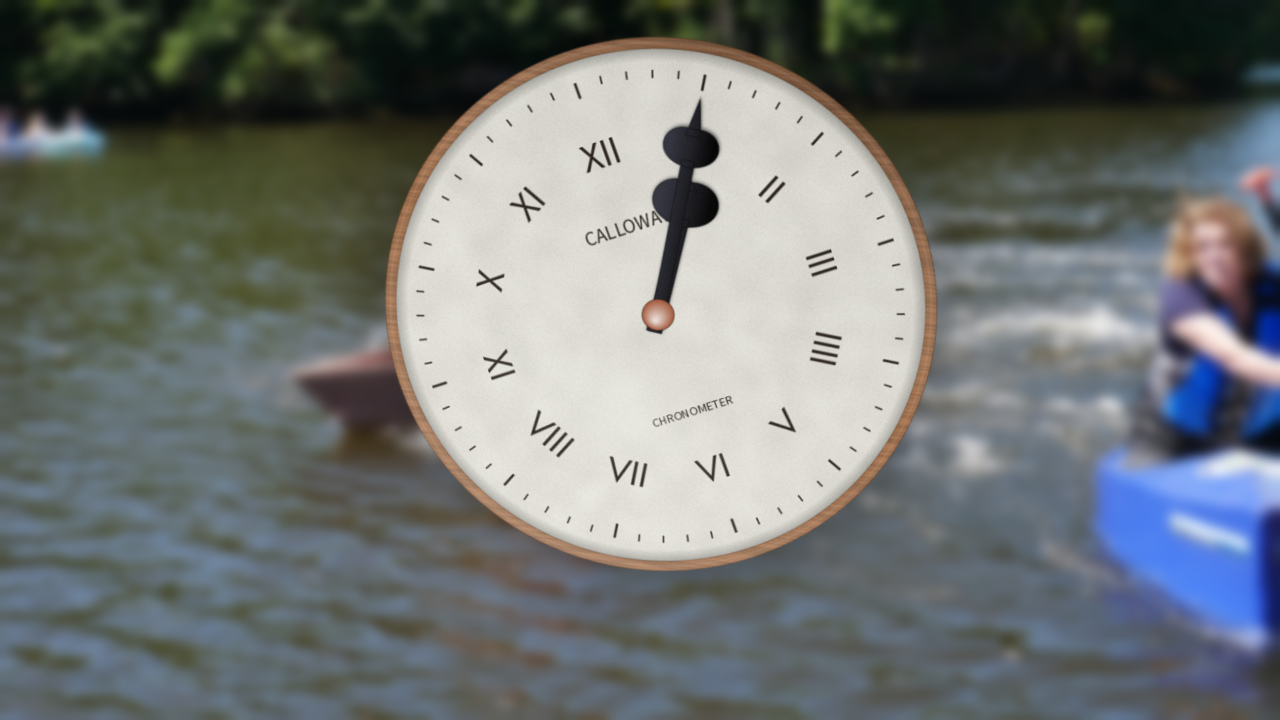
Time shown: {"hour": 1, "minute": 5}
